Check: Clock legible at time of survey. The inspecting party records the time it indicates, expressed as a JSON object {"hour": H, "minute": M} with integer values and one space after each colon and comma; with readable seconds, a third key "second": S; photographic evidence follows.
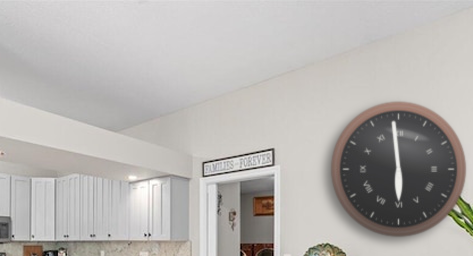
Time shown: {"hour": 5, "minute": 59}
